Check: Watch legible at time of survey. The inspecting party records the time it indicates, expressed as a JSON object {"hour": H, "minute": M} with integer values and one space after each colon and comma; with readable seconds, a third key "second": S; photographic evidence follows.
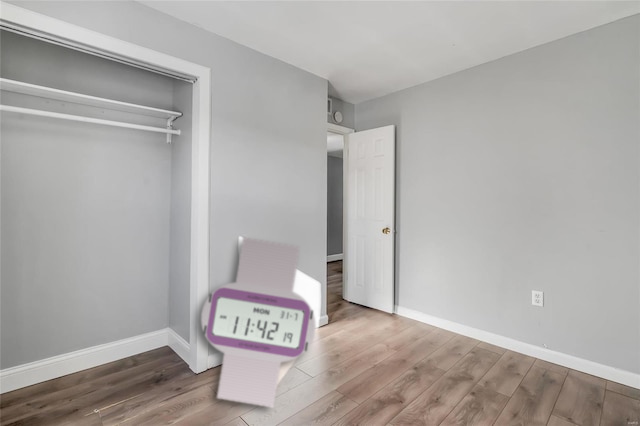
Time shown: {"hour": 11, "minute": 42}
